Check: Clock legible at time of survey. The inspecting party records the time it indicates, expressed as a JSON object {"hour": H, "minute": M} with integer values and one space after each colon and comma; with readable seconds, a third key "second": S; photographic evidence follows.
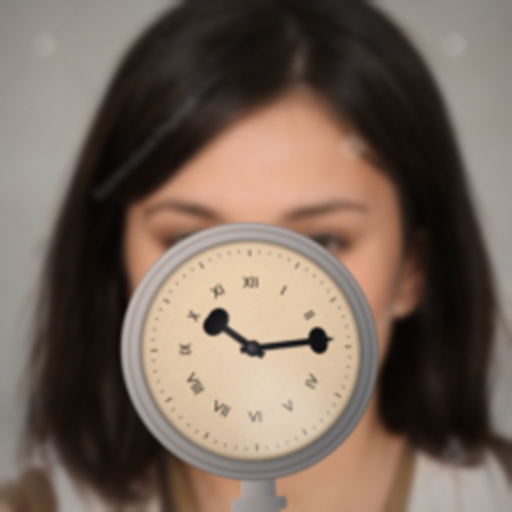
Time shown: {"hour": 10, "minute": 14}
